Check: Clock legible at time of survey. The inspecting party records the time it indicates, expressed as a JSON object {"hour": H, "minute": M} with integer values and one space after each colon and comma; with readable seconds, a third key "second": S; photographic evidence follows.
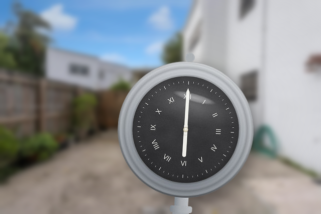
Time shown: {"hour": 6, "minute": 0}
